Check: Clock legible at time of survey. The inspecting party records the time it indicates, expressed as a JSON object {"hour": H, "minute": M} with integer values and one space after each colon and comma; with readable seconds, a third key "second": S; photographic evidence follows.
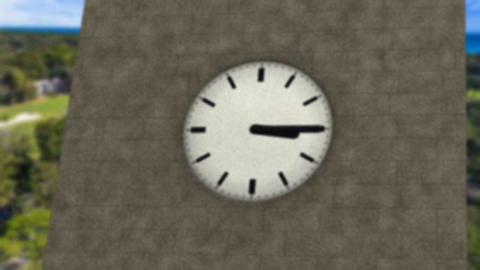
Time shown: {"hour": 3, "minute": 15}
